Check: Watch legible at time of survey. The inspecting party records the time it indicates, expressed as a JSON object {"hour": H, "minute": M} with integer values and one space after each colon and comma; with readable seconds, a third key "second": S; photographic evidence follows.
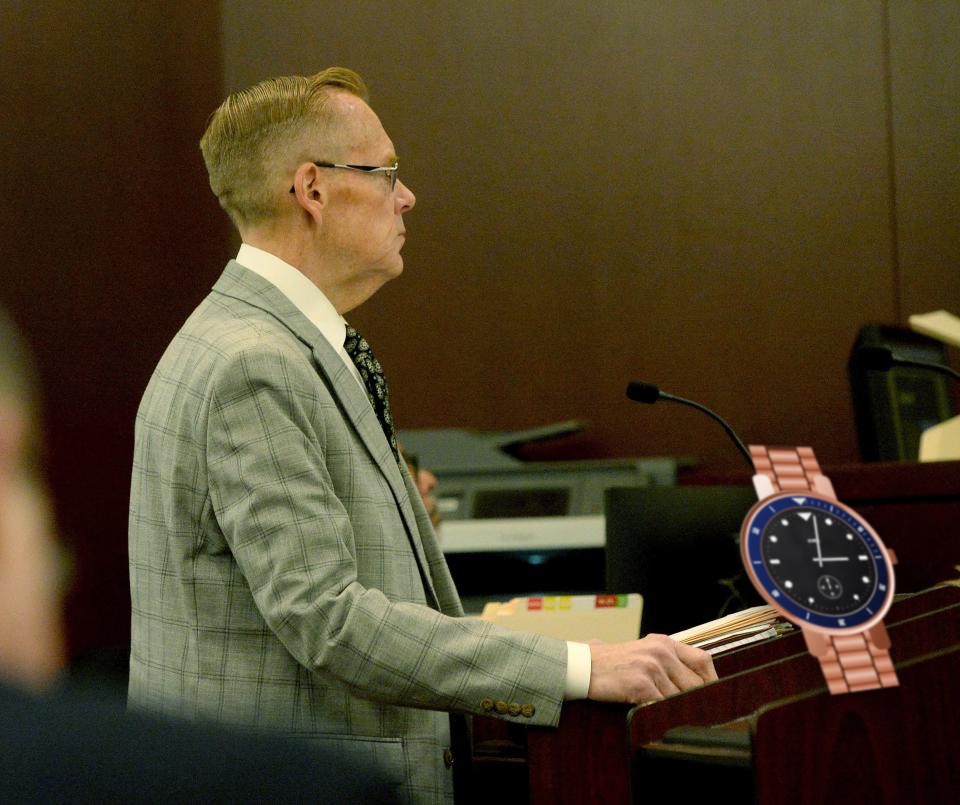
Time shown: {"hour": 3, "minute": 2}
